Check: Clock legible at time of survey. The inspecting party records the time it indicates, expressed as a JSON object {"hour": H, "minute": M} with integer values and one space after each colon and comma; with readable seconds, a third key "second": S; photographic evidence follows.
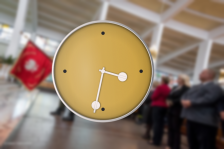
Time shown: {"hour": 3, "minute": 32}
